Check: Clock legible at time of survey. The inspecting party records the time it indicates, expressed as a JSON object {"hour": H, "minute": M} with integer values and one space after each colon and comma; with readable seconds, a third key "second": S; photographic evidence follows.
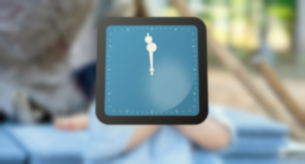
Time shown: {"hour": 11, "minute": 59}
